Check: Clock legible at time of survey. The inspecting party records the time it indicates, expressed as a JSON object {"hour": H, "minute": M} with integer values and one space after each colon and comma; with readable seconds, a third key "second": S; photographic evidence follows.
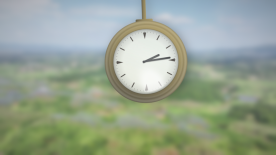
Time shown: {"hour": 2, "minute": 14}
